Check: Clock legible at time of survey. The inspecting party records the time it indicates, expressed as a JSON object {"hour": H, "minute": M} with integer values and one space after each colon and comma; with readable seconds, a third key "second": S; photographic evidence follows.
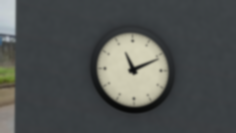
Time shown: {"hour": 11, "minute": 11}
